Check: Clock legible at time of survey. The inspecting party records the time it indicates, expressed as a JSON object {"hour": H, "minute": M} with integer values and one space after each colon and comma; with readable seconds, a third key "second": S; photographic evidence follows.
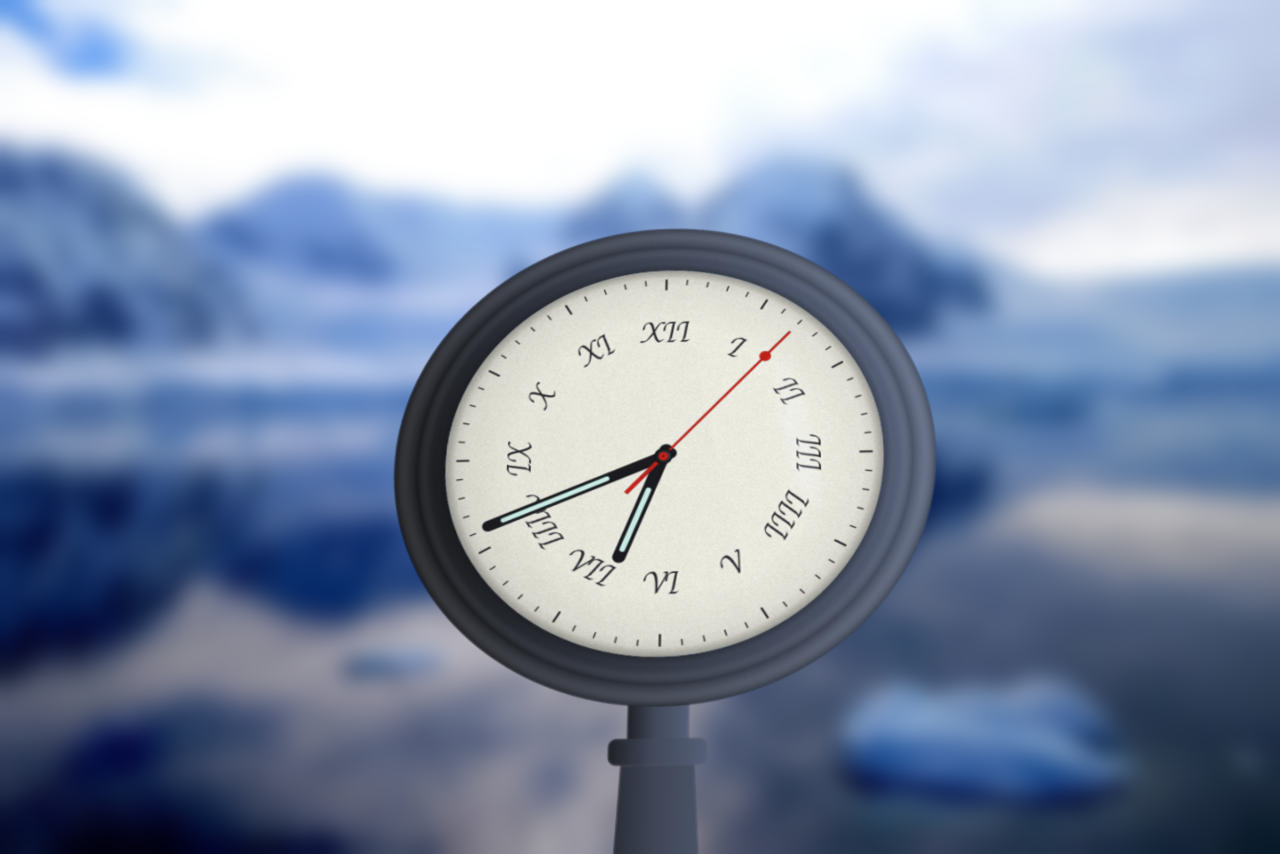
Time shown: {"hour": 6, "minute": 41, "second": 7}
